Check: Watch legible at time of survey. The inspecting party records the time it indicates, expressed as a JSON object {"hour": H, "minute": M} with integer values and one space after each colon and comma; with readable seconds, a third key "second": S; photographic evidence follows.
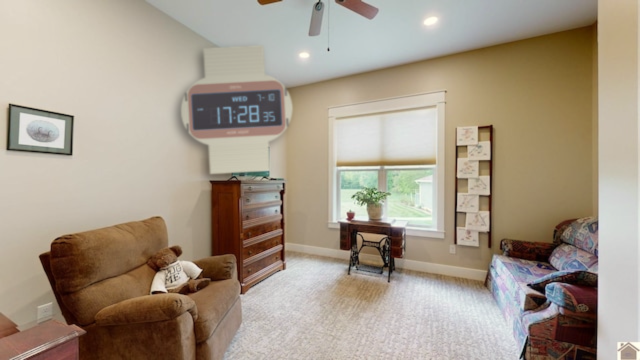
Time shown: {"hour": 17, "minute": 28}
